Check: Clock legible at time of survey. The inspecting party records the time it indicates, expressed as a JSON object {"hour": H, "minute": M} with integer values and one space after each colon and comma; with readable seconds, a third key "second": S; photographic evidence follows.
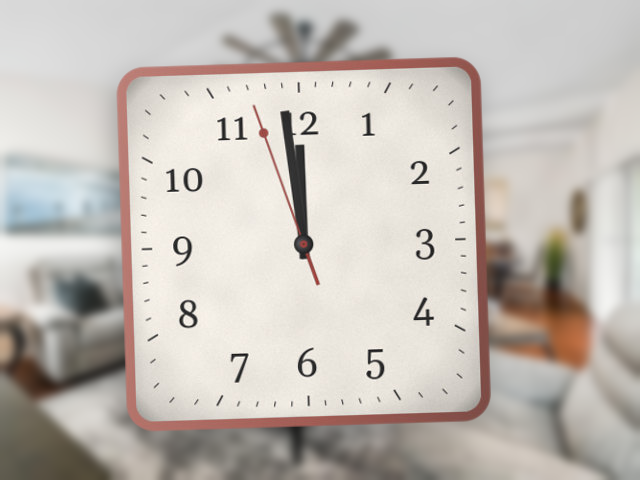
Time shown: {"hour": 11, "minute": 58, "second": 57}
